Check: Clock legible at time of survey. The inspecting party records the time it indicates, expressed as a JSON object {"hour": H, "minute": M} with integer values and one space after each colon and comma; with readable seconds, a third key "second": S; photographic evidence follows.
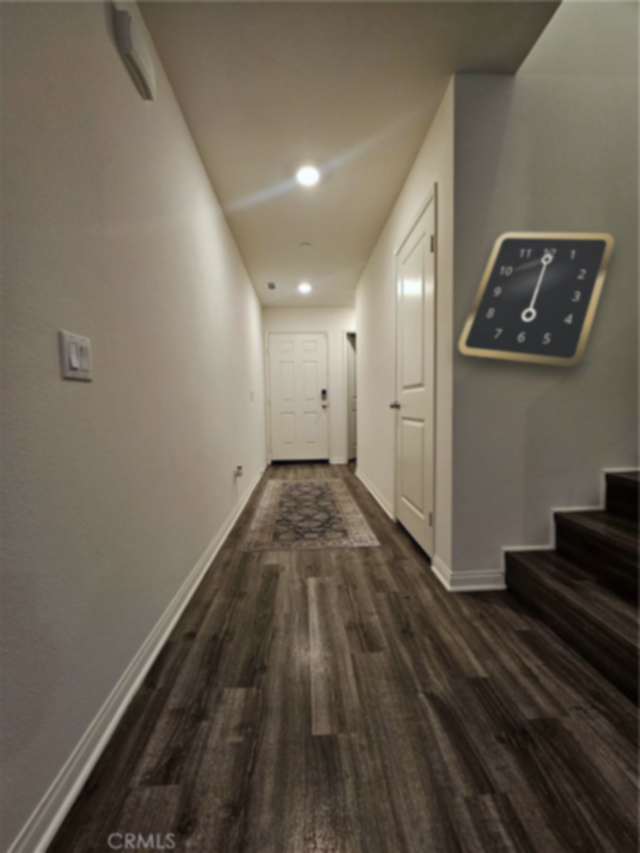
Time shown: {"hour": 6, "minute": 0}
